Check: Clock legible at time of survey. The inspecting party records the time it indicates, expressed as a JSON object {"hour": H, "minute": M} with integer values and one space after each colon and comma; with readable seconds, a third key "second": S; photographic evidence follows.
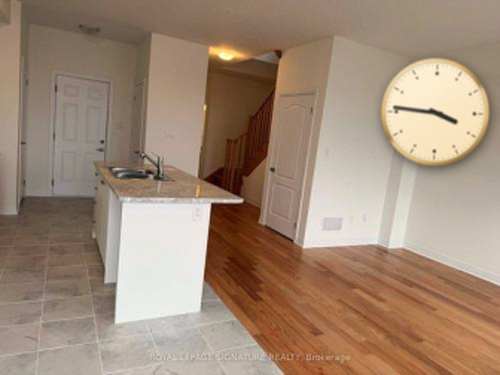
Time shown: {"hour": 3, "minute": 46}
